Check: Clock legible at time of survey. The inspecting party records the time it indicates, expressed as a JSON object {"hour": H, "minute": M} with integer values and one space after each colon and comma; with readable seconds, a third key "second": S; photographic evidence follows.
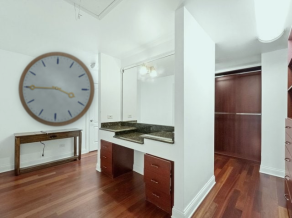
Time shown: {"hour": 3, "minute": 45}
